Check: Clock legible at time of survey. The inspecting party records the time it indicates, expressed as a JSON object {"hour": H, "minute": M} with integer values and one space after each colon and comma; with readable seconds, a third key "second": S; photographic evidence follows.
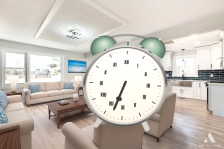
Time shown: {"hour": 6, "minute": 33}
